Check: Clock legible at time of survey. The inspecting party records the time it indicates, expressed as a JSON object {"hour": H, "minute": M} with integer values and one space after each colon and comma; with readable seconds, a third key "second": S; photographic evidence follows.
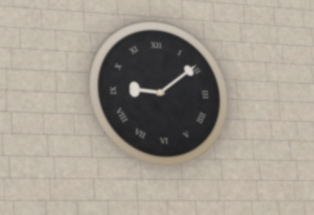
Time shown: {"hour": 9, "minute": 9}
